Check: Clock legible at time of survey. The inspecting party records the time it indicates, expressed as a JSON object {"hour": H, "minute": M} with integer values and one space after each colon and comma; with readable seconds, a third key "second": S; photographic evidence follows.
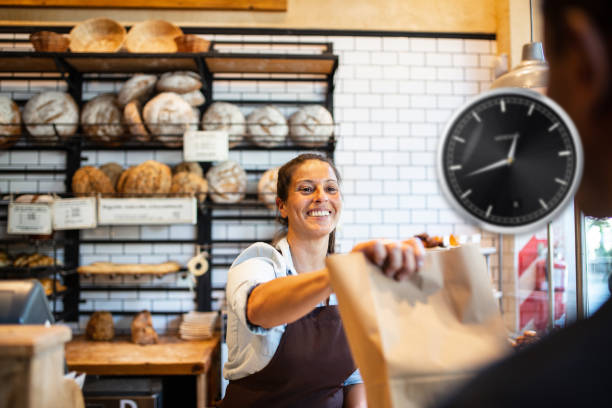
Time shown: {"hour": 12, "minute": 43}
